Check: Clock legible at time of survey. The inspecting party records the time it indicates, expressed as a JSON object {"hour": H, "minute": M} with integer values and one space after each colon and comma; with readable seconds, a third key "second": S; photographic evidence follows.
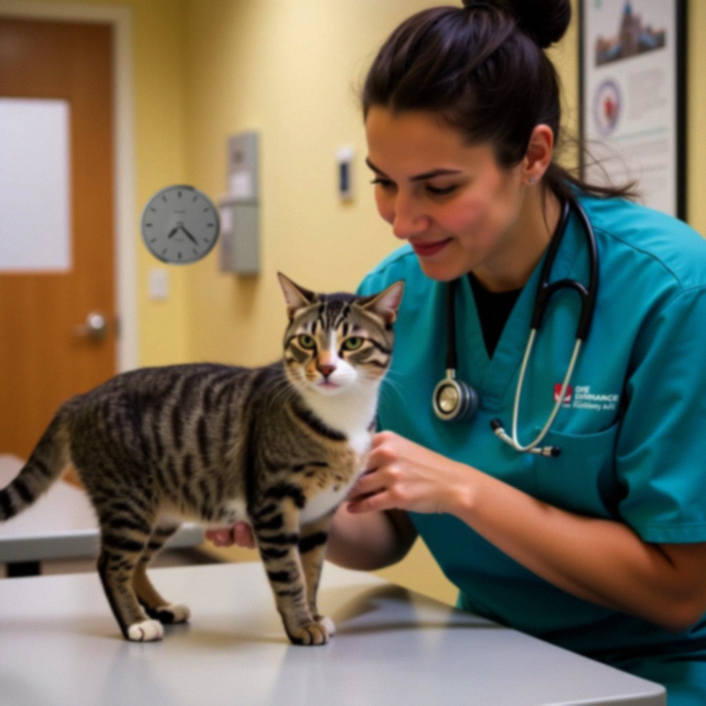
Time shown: {"hour": 7, "minute": 23}
